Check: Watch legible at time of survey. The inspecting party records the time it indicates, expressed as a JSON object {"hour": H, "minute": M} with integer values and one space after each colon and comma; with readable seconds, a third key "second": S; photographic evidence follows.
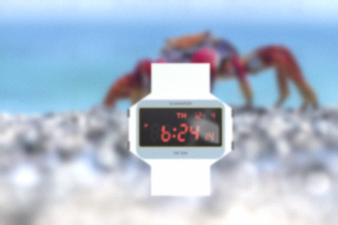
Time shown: {"hour": 6, "minute": 24}
